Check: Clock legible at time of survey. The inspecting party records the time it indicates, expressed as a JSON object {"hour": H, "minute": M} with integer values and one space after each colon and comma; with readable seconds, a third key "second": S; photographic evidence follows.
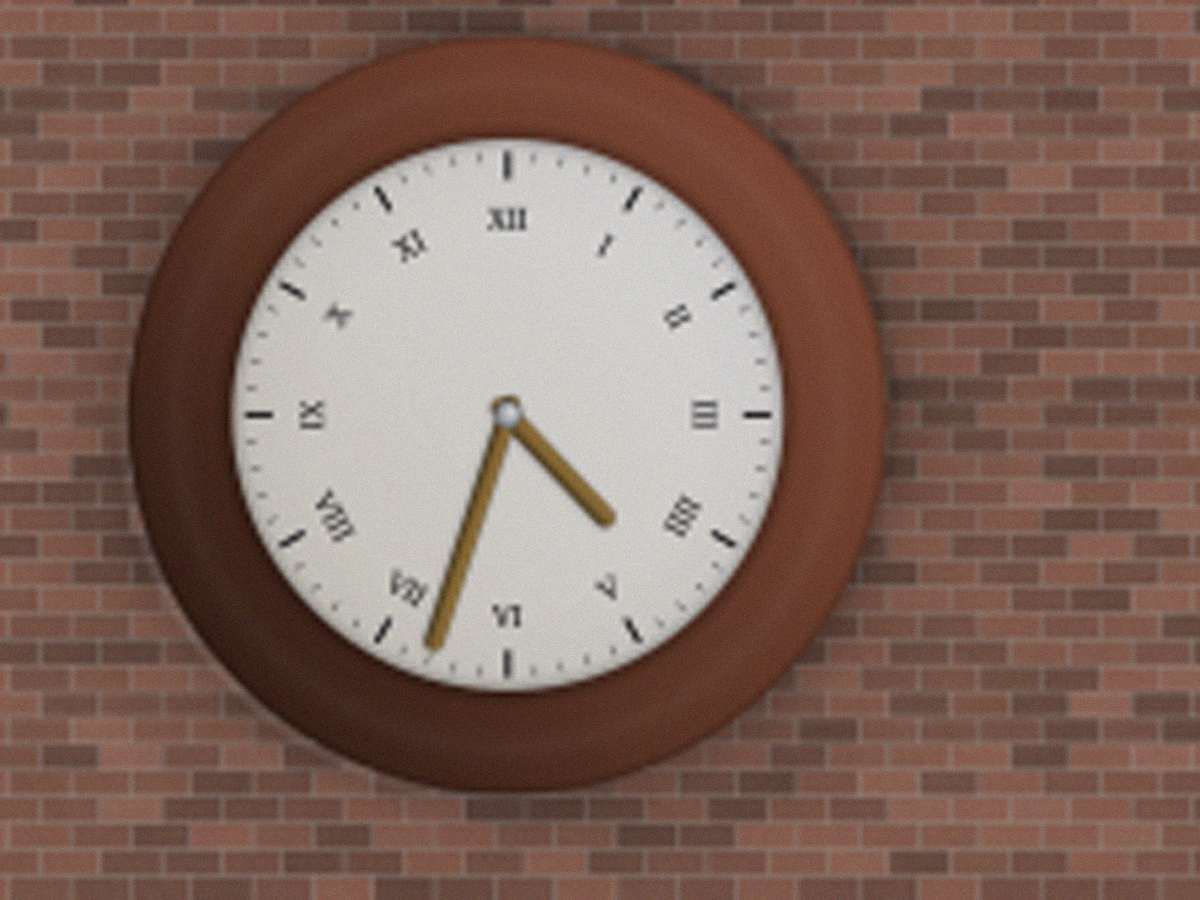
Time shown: {"hour": 4, "minute": 33}
